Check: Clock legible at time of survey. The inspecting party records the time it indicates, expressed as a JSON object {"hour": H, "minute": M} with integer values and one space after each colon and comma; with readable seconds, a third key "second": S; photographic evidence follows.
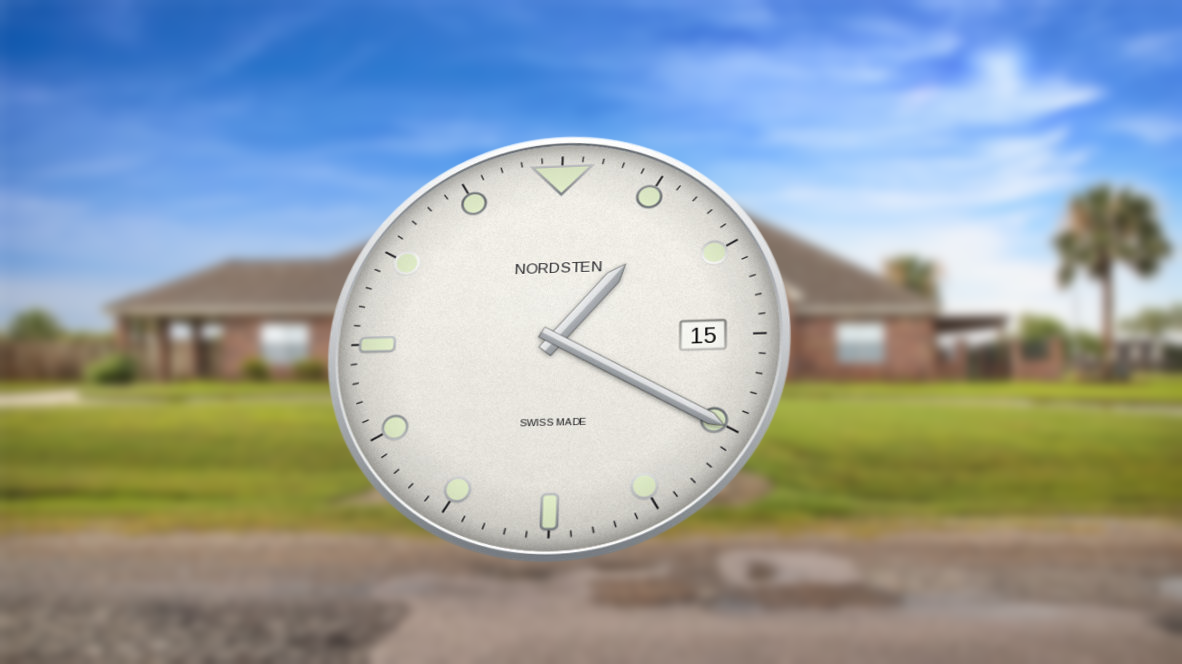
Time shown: {"hour": 1, "minute": 20}
